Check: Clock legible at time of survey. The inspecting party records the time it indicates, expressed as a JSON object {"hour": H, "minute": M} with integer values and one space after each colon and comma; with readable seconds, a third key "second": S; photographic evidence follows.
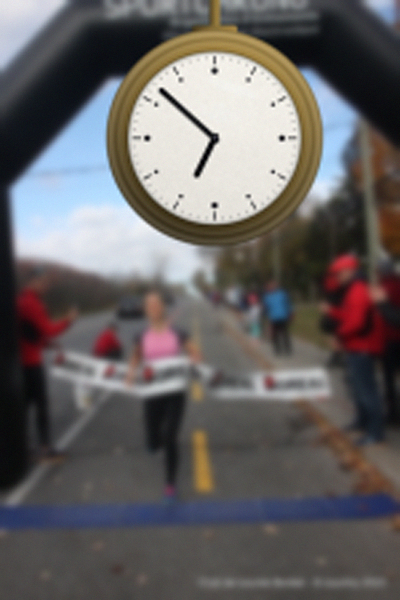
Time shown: {"hour": 6, "minute": 52}
